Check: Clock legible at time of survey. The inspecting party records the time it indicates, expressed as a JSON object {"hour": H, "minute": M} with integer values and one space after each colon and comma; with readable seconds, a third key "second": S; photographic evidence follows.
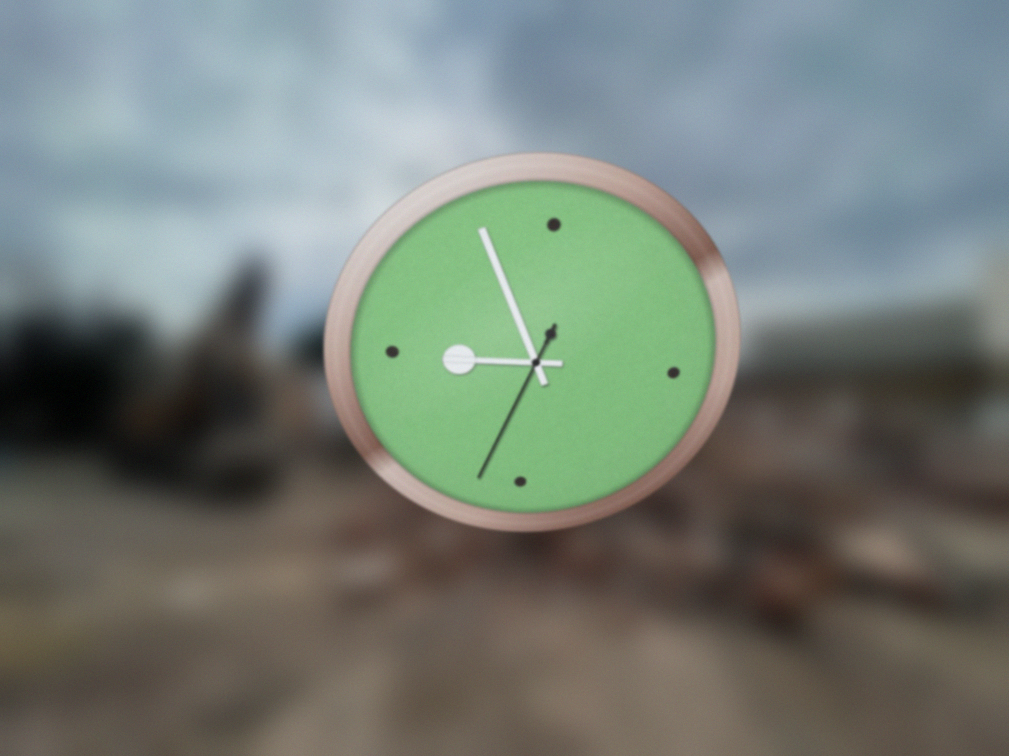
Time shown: {"hour": 8, "minute": 55, "second": 33}
